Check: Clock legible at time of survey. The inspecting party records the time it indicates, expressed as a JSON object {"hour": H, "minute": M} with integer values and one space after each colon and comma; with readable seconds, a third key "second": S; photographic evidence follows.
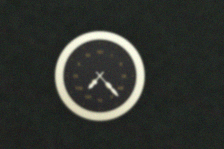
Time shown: {"hour": 7, "minute": 23}
